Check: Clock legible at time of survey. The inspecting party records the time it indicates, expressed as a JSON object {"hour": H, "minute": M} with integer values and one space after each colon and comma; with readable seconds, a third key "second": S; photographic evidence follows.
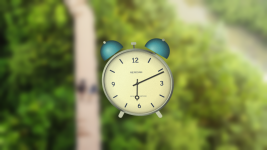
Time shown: {"hour": 6, "minute": 11}
